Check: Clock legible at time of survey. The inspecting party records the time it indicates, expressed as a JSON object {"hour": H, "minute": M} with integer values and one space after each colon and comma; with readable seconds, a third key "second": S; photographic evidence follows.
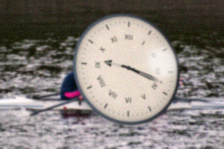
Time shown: {"hour": 9, "minute": 18}
